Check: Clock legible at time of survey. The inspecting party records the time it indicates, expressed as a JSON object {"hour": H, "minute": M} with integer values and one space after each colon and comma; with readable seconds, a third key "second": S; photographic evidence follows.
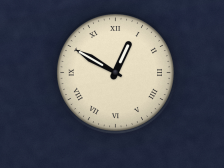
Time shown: {"hour": 12, "minute": 50}
